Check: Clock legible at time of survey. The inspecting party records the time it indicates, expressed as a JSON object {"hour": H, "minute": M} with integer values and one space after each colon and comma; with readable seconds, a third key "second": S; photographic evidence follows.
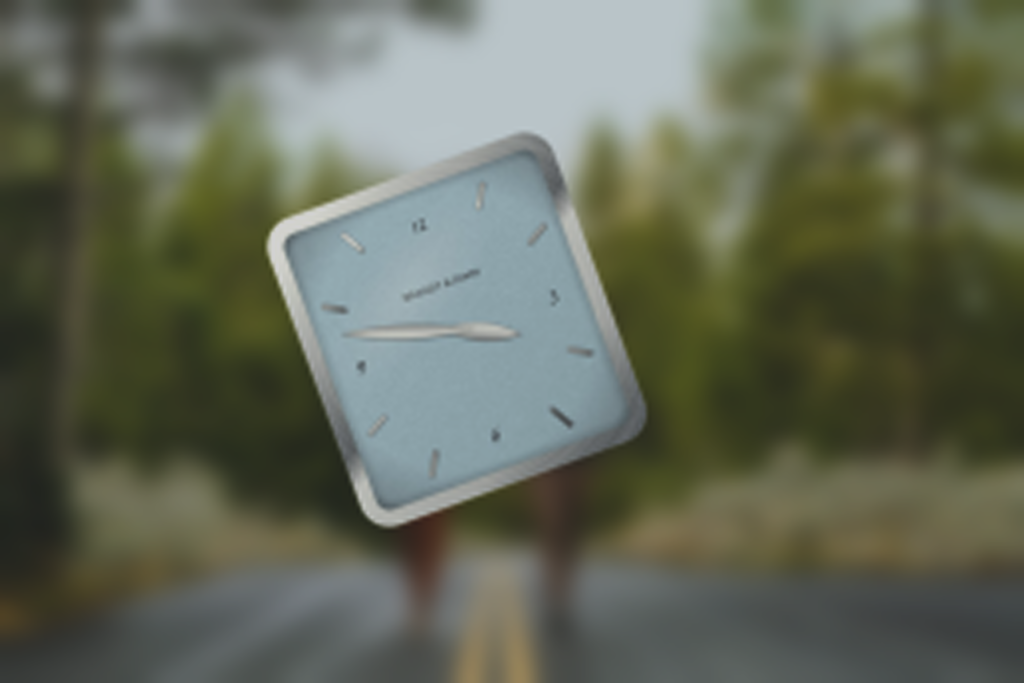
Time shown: {"hour": 3, "minute": 48}
